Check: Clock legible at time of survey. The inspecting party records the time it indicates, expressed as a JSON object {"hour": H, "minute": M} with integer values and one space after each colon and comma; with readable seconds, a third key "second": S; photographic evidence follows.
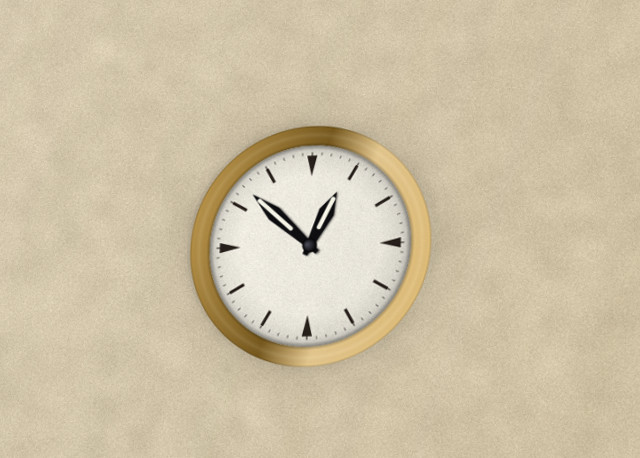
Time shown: {"hour": 12, "minute": 52}
